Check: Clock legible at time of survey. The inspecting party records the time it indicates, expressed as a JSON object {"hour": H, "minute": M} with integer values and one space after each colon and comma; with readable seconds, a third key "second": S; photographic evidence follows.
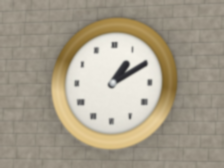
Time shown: {"hour": 1, "minute": 10}
